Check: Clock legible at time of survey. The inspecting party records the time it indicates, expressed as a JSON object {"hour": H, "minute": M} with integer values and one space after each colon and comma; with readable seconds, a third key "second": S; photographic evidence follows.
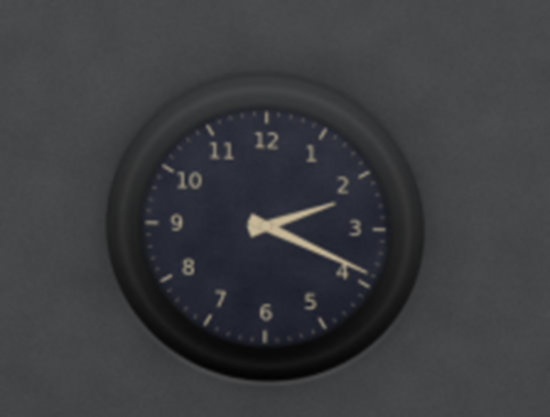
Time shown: {"hour": 2, "minute": 19}
